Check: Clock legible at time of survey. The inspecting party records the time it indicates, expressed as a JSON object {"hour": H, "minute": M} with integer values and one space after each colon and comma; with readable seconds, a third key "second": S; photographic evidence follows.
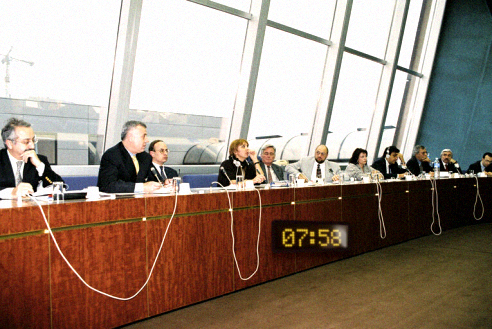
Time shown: {"hour": 7, "minute": 58}
